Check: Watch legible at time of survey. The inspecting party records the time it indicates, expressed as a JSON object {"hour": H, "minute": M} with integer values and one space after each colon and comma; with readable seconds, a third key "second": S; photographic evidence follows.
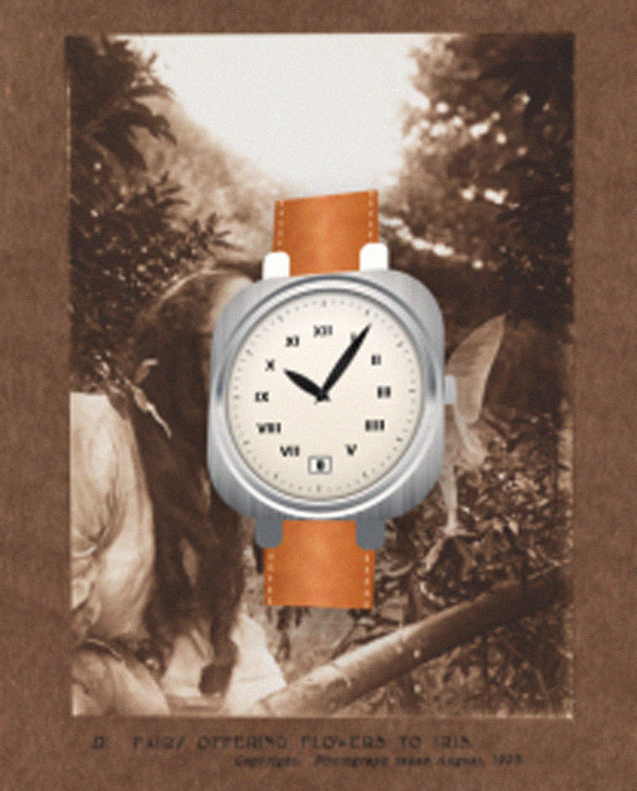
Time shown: {"hour": 10, "minute": 6}
